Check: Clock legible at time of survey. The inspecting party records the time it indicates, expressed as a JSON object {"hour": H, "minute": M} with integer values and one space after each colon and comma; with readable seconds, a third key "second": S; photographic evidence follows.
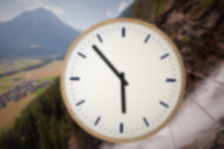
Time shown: {"hour": 5, "minute": 53}
